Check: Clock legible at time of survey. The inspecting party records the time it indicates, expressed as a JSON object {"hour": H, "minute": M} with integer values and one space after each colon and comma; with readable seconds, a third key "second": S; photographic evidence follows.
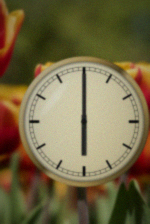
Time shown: {"hour": 6, "minute": 0}
